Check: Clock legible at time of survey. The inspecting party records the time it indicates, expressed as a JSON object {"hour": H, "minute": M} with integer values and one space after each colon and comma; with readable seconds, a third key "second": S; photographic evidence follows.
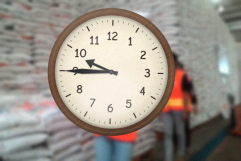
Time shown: {"hour": 9, "minute": 45}
